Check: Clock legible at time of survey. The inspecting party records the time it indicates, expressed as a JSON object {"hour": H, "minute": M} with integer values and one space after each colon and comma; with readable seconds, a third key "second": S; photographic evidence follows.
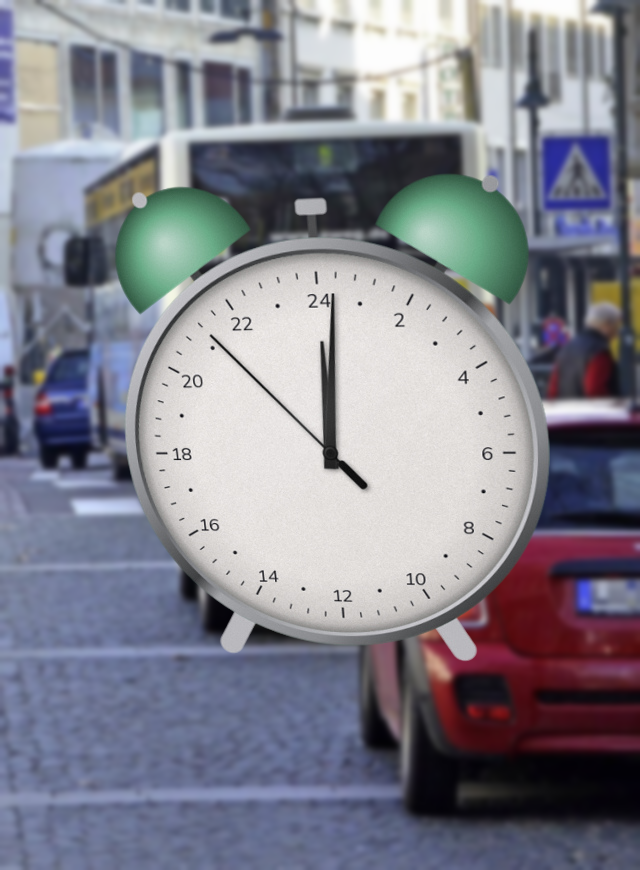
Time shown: {"hour": 0, "minute": 0, "second": 53}
